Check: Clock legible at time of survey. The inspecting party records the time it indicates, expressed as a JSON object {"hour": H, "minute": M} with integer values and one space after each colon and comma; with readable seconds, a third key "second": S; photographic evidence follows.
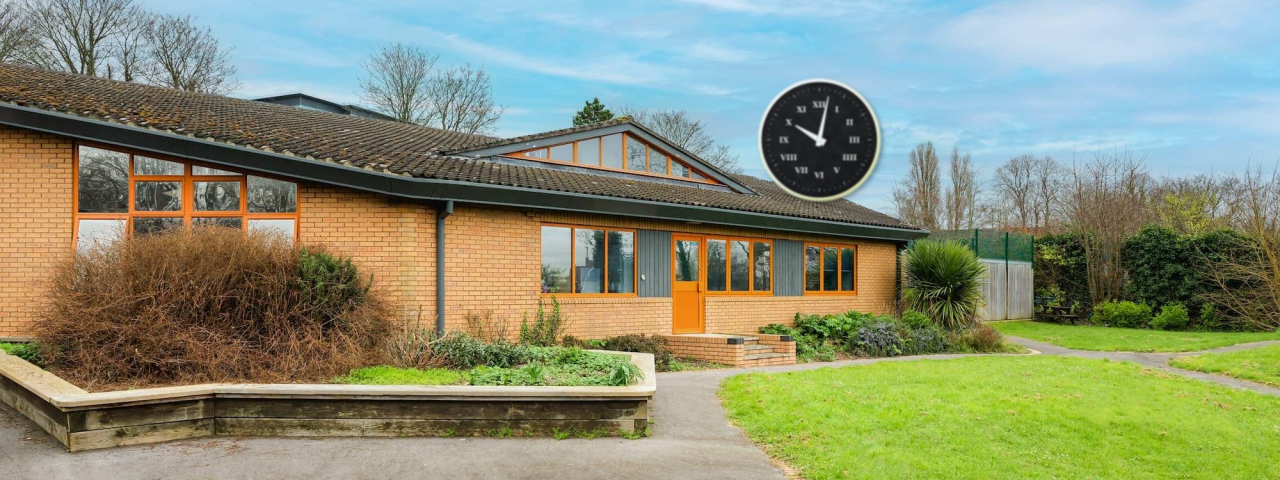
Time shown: {"hour": 10, "minute": 2}
